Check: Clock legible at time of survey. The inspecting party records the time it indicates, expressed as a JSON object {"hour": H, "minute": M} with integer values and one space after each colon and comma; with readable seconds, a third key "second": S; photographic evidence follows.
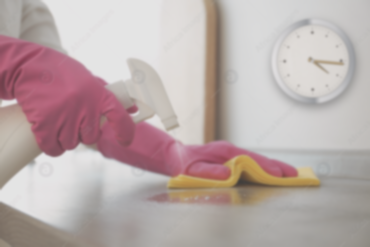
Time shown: {"hour": 4, "minute": 16}
